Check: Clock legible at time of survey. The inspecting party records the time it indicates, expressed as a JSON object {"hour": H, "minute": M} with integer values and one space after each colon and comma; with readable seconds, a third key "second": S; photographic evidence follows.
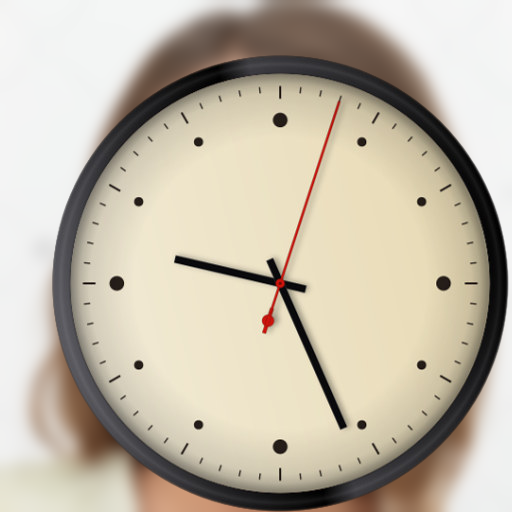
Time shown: {"hour": 9, "minute": 26, "second": 3}
